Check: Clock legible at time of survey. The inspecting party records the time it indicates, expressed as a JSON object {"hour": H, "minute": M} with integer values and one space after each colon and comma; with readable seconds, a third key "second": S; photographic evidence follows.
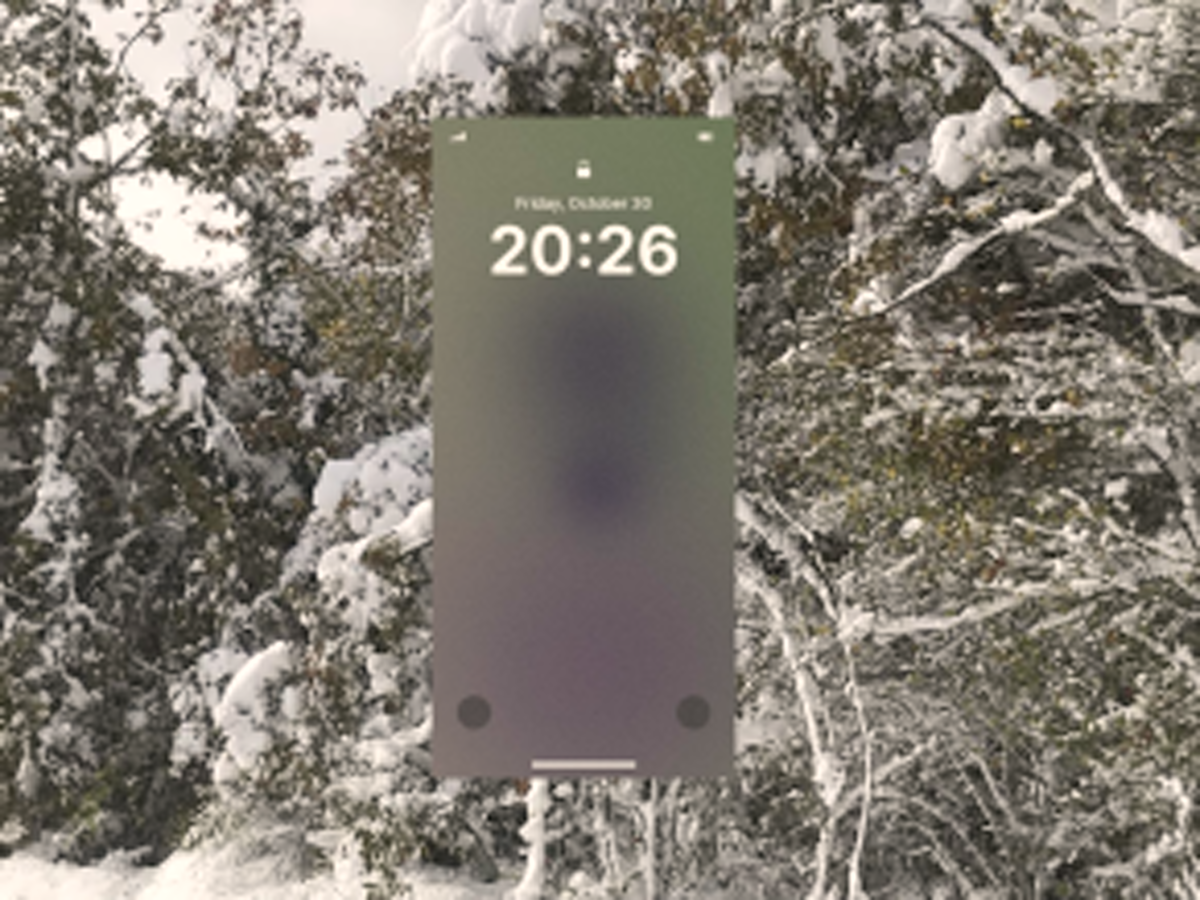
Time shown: {"hour": 20, "minute": 26}
